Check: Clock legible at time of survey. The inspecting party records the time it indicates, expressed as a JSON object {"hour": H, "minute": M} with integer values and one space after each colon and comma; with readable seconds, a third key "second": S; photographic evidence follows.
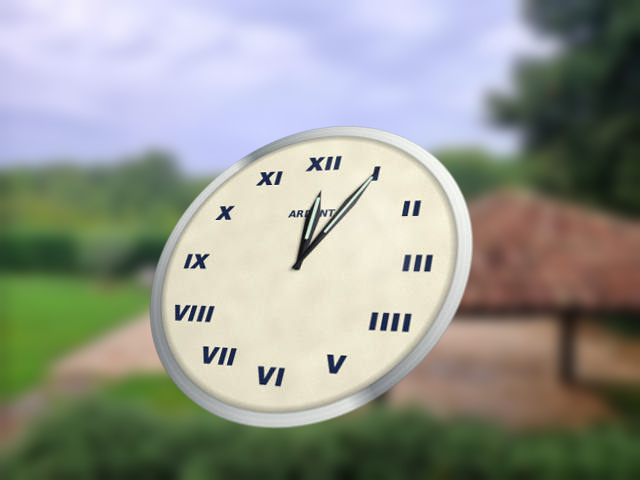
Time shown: {"hour": 12, "minute": 5}
